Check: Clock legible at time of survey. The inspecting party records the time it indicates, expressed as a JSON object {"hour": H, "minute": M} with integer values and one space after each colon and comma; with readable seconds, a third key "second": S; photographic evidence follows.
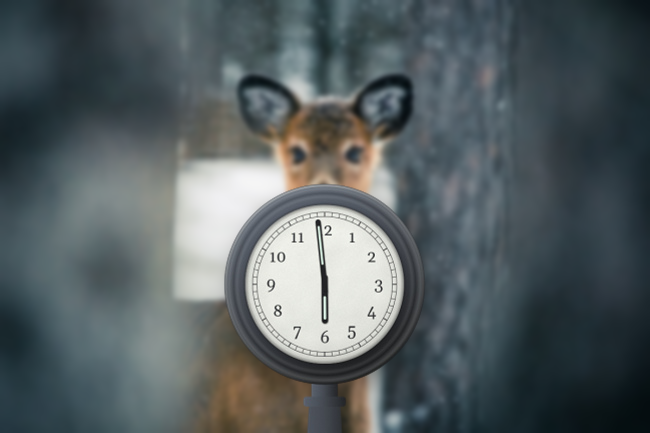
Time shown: {"hour": 5, "minute": 59}
